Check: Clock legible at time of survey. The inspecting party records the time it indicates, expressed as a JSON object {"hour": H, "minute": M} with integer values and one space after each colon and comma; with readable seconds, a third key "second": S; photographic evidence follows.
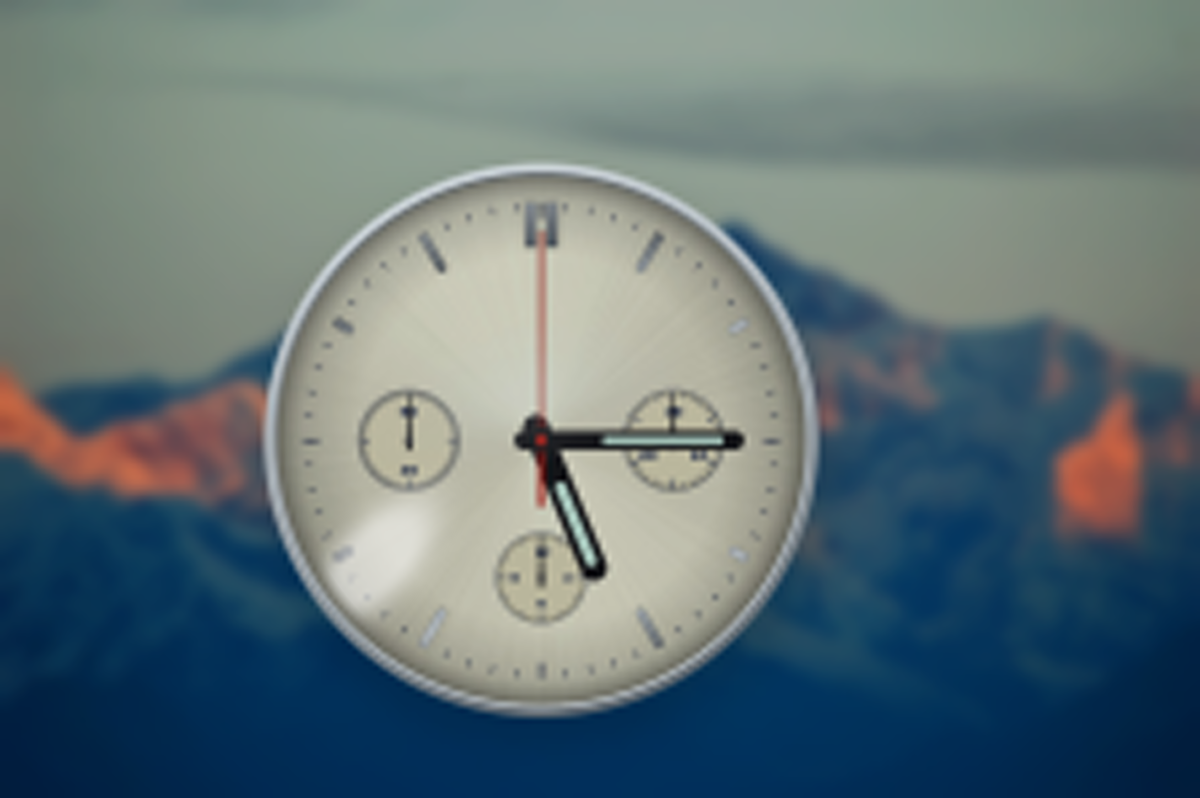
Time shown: {"hour": 5, "minute": 15}
